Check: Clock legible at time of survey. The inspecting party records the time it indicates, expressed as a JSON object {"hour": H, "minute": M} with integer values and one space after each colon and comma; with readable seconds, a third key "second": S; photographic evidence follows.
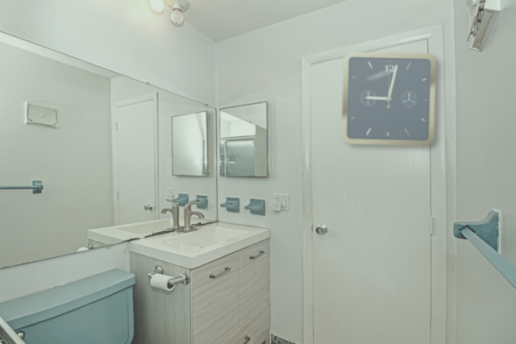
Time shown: {"hour": 9, "minute": 2}
